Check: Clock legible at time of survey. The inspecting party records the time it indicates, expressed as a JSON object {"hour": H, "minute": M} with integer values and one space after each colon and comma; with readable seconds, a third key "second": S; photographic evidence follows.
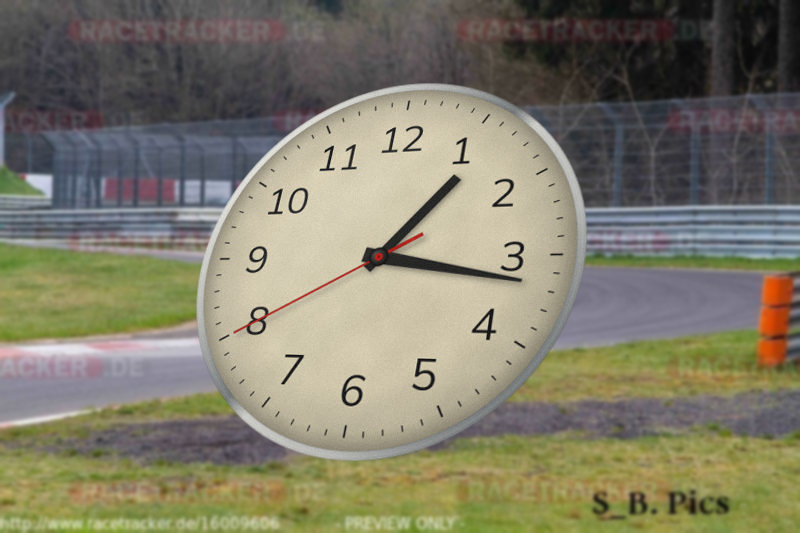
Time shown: {"hour": 1, "minute": 16, "second": 40}
